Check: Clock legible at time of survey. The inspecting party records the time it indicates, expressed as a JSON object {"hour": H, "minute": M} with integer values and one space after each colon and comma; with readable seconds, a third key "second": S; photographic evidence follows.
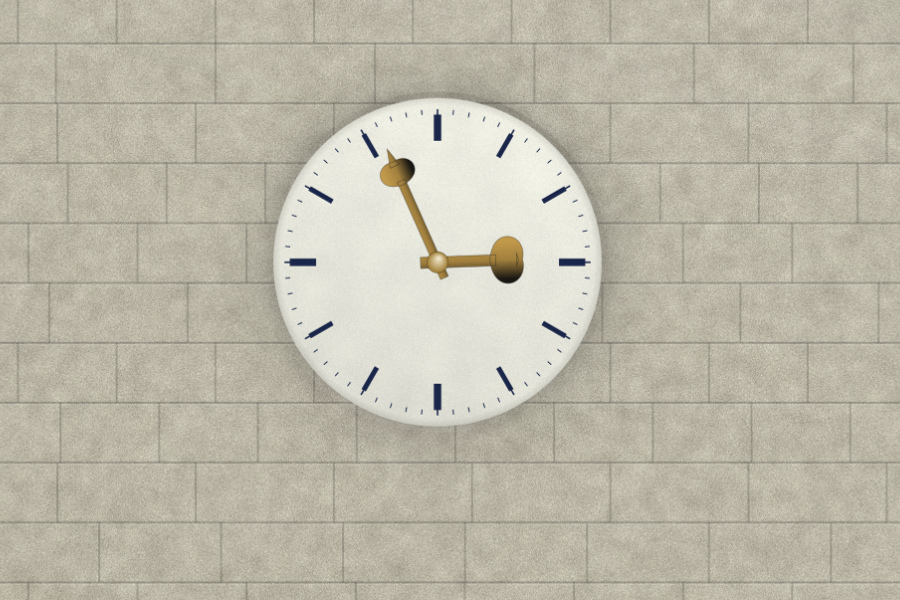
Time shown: {"hour": 2, "minute": 56}
